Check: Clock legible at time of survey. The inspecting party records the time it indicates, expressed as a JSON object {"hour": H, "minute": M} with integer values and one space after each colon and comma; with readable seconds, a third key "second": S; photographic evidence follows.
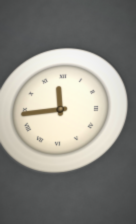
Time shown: {"hour": 11, "minute": 44}
